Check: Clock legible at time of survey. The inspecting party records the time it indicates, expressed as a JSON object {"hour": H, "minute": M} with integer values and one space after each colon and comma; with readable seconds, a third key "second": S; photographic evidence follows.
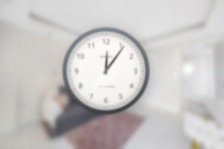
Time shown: {"hour": 12, "minute": 6}
